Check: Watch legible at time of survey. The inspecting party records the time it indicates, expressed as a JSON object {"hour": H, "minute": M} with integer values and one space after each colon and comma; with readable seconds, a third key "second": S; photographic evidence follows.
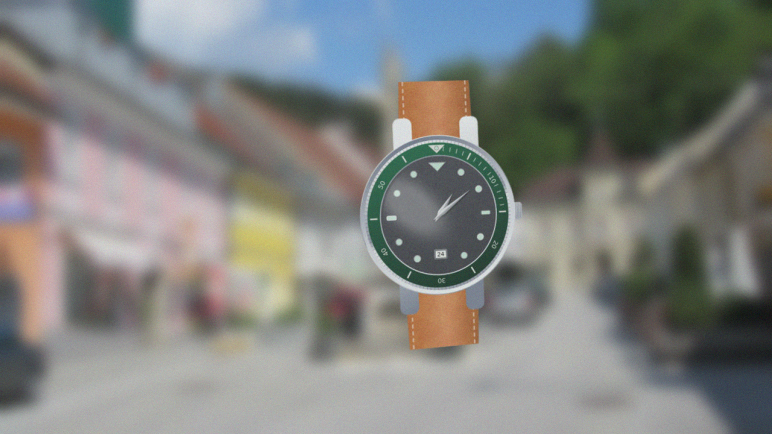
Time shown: {"hour": 1, "minute": 9}
